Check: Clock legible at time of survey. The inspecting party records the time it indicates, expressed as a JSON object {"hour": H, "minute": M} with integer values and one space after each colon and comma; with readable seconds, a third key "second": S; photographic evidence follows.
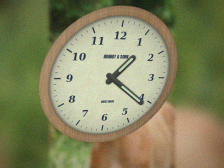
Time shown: {"hour": 1, "minute": 21}
